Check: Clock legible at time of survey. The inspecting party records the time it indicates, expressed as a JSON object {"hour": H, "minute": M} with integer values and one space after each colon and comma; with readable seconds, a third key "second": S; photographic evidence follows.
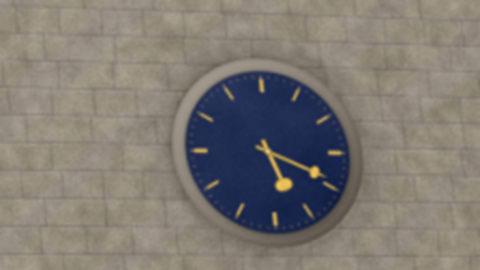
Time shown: {"hour": 5, "minute": 19}
